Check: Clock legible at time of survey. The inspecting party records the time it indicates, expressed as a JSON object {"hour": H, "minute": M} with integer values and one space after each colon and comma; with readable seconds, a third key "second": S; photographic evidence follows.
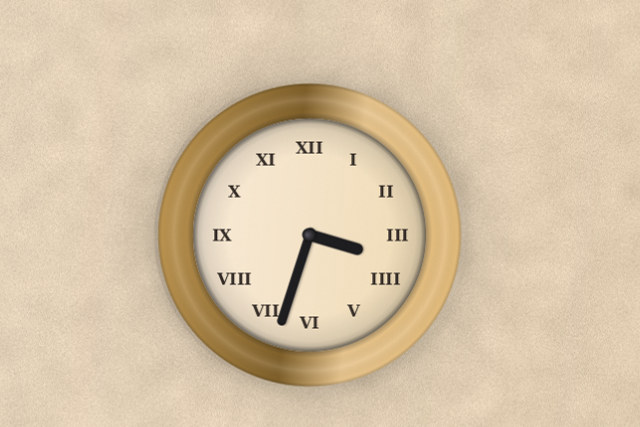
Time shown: {"hour": 3, "minute": 33}
